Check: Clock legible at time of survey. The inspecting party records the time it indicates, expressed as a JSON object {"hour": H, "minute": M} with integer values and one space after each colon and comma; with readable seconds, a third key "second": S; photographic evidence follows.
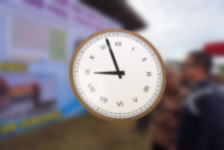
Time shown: {"hour": 8, "minute": 57}
